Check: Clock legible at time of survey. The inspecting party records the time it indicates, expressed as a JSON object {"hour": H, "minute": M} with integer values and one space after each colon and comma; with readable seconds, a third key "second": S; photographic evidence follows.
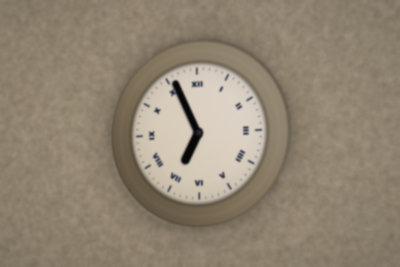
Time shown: {"hour": 6, "minute": 56}
